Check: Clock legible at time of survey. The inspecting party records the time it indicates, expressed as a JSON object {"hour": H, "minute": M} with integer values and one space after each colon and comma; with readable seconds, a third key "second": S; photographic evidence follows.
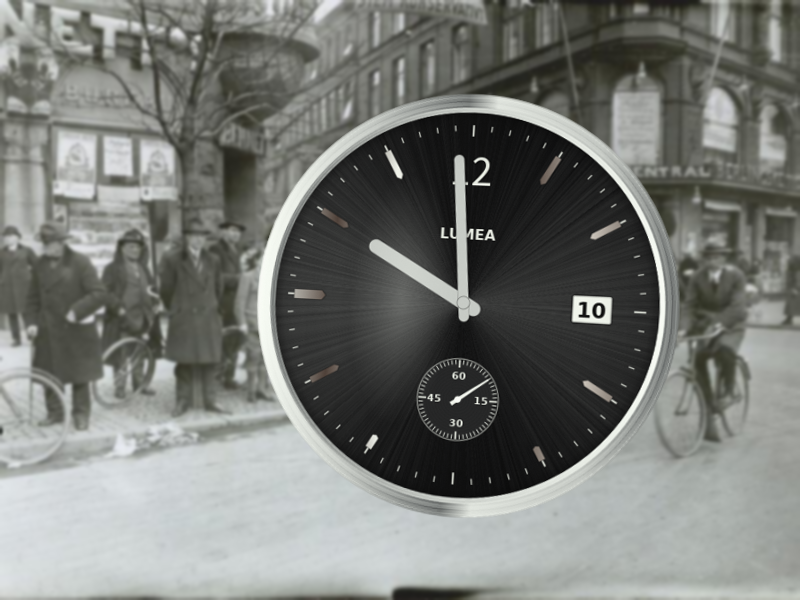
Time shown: {"hour": 9, "minute": 59, "second": 9}
